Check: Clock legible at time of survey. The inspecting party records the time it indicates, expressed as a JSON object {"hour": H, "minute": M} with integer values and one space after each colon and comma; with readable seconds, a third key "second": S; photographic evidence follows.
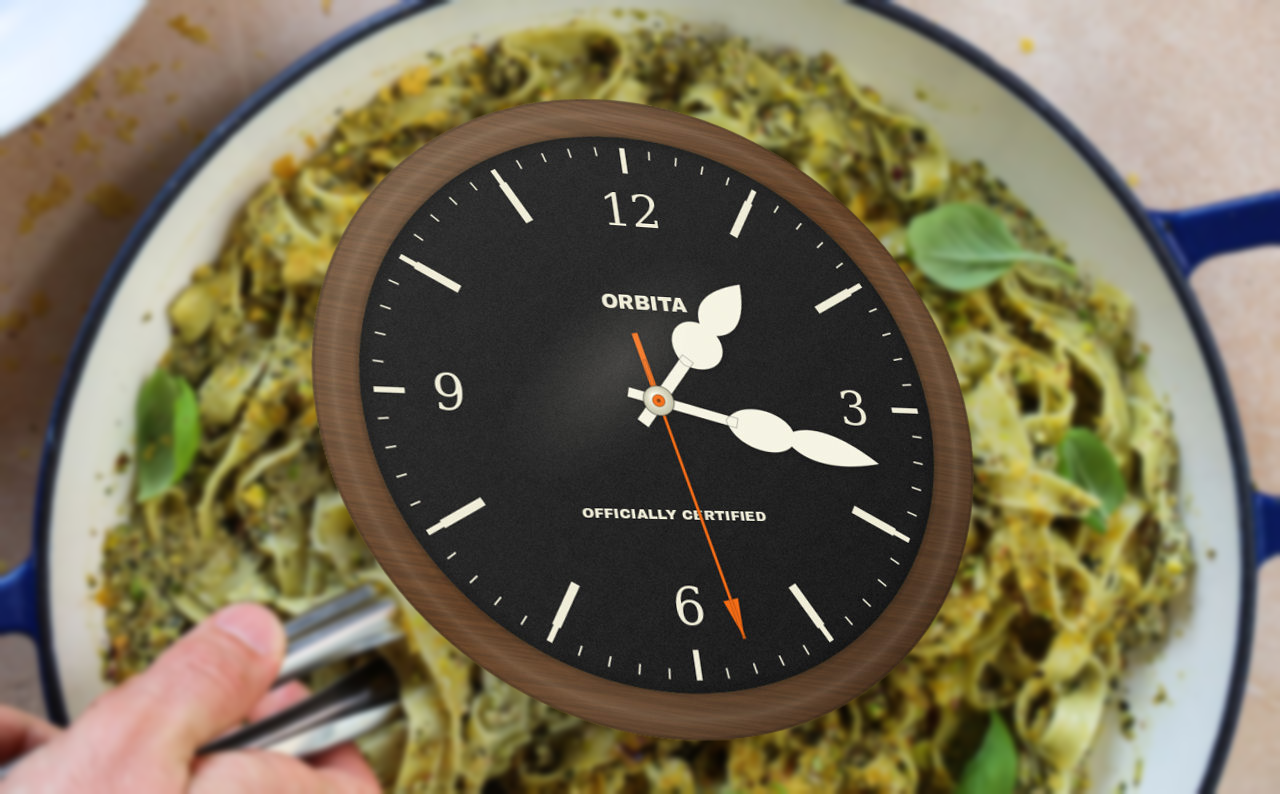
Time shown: {"hour": 1, "minute": 17, "second": 28}
